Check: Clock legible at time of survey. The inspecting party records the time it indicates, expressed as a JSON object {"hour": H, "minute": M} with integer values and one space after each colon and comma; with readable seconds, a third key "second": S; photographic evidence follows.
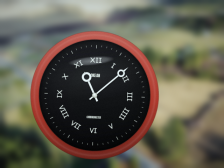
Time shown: {"hour": 11, "minute": 8}
